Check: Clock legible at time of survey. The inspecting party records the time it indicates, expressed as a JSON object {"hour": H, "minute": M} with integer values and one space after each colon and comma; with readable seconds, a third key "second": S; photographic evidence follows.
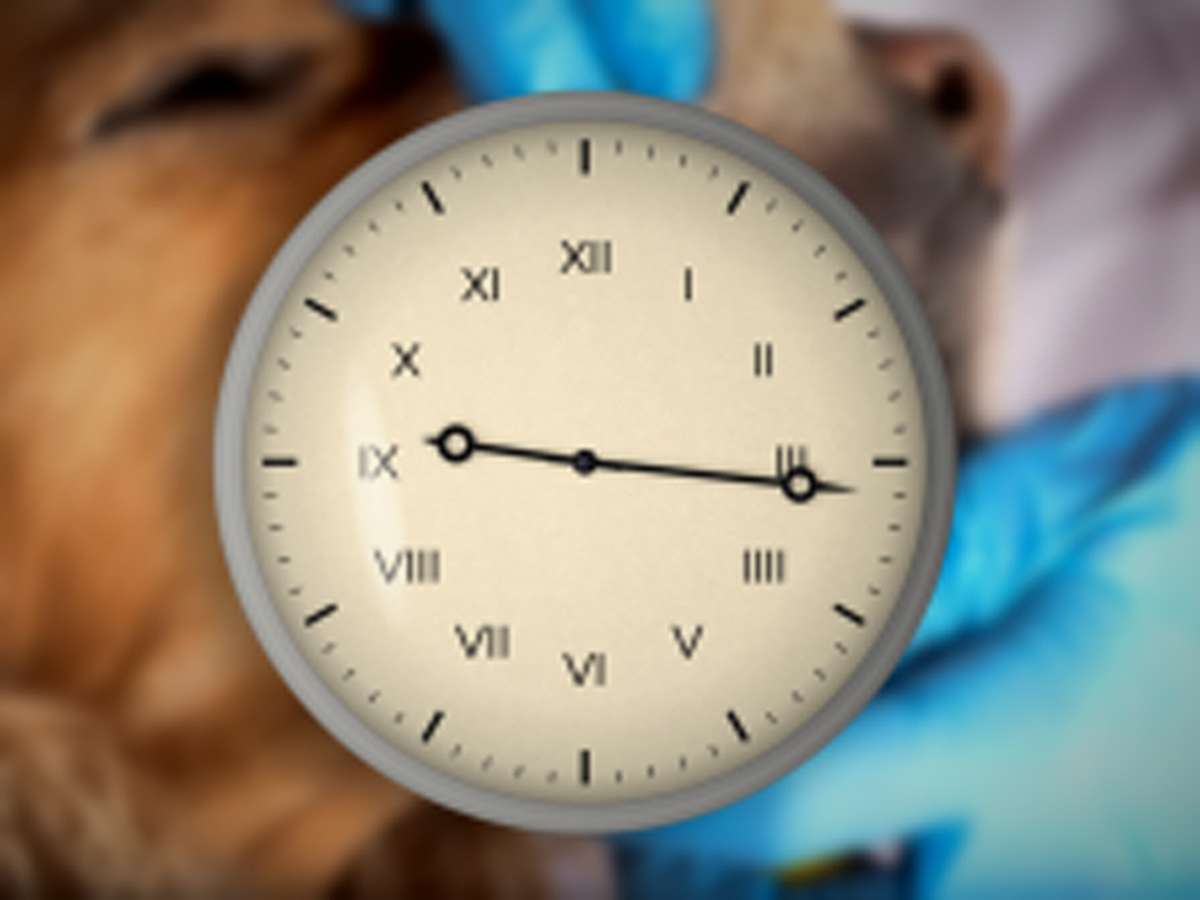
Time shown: {"hour": 9, "minute": 16}
